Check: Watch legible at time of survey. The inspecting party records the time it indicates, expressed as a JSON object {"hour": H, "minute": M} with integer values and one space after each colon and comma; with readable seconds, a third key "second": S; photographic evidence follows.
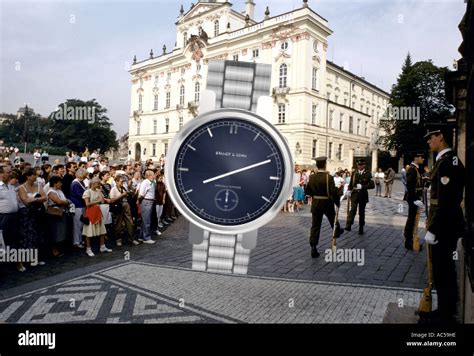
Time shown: {"hour": 8, "minute": 11}
